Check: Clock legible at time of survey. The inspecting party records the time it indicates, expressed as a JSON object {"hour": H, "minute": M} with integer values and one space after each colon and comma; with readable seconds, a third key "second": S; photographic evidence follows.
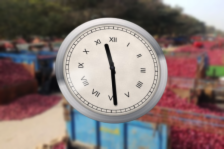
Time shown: {"hour": 11, "minute": 29}
